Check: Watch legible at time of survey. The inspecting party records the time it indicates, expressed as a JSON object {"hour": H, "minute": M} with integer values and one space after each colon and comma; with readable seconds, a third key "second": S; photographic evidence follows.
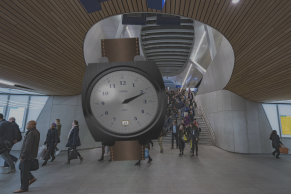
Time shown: {"hour": 2, "minute": 11}
